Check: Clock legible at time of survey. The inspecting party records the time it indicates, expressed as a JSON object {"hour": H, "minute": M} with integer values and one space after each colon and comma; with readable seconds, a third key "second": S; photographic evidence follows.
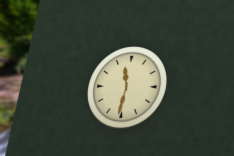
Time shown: {"hour": 11, "minute": 31}
